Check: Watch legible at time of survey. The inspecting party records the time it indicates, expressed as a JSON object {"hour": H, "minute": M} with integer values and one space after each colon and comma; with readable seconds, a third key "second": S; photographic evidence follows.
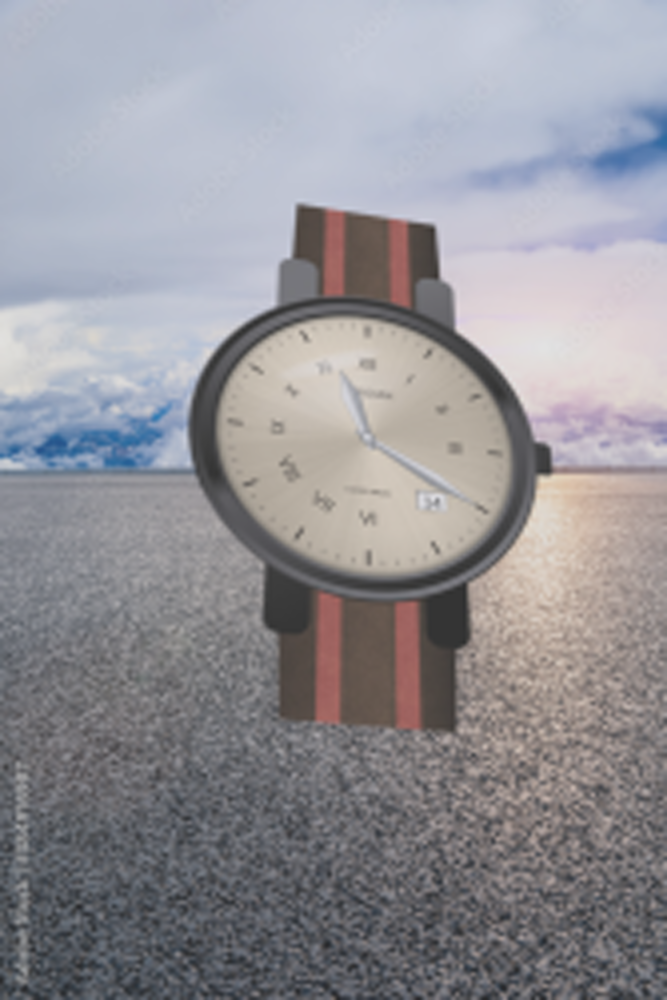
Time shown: {"hour": 11, "minute": 20}
